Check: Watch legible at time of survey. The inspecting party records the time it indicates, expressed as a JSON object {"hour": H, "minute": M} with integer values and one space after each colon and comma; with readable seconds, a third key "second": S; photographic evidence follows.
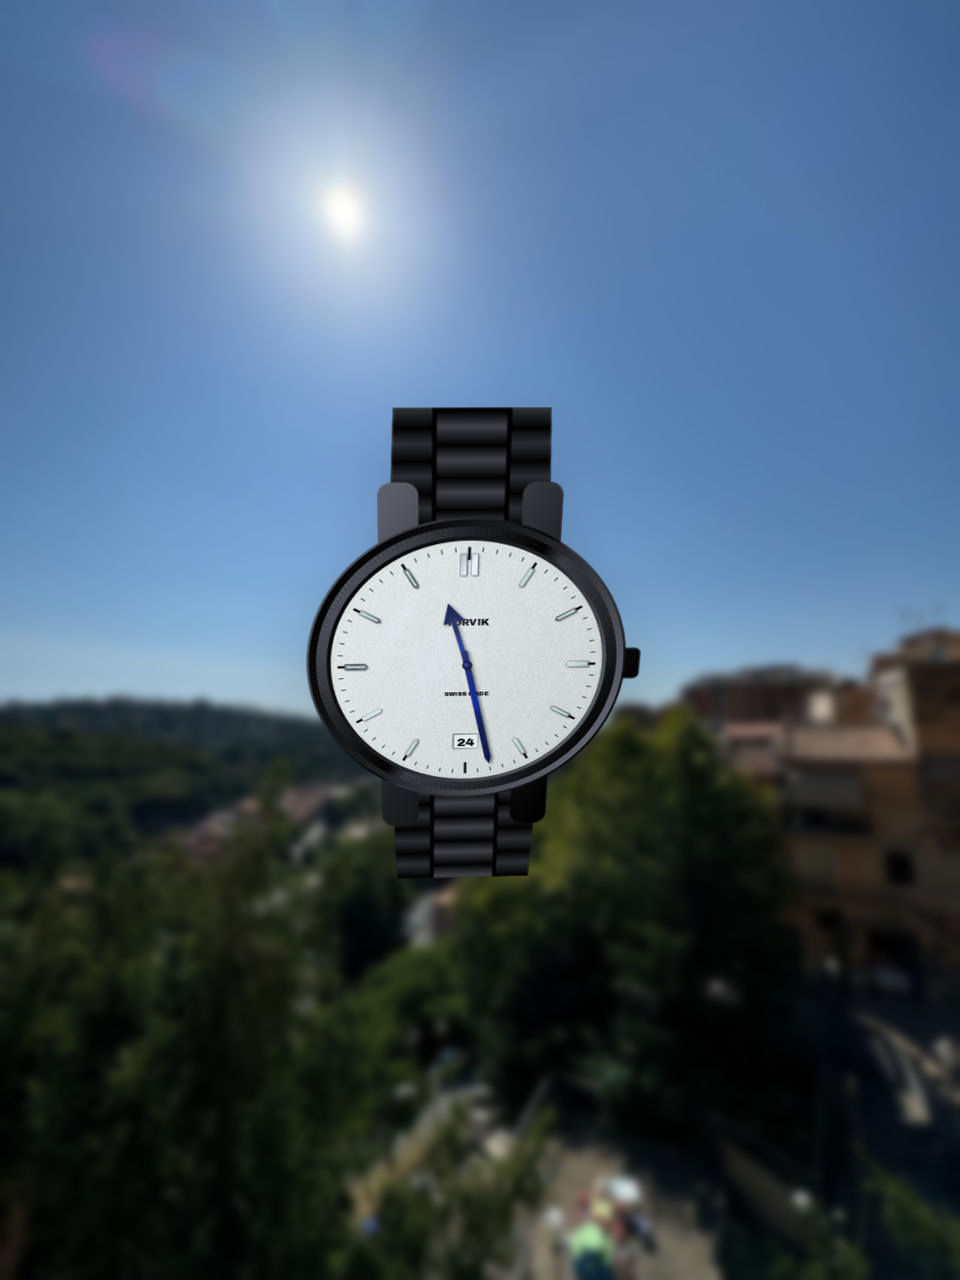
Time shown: {"hour": 11, "minute": 28}
